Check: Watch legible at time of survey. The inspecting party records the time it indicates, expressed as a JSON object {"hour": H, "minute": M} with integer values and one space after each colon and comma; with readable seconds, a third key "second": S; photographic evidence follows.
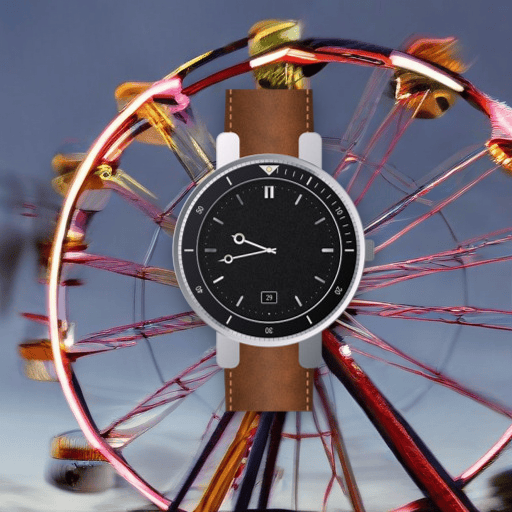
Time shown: {"hour": 9, "minute": 43}
